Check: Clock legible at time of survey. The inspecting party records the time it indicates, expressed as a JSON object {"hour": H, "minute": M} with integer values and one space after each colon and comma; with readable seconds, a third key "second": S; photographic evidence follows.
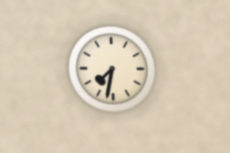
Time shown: {"hour": 7, "minute": 32}
